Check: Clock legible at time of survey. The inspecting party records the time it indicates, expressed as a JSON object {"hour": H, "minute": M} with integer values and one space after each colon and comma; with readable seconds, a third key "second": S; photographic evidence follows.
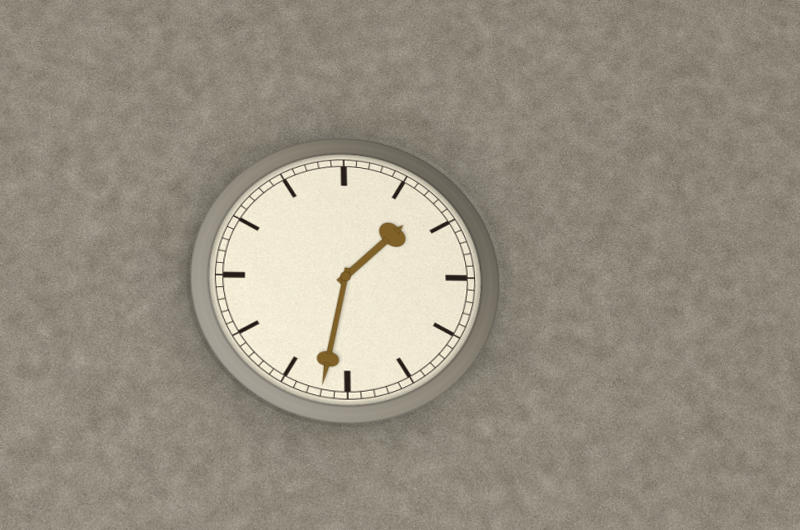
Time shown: {"hour": 1, "minute": 32}
